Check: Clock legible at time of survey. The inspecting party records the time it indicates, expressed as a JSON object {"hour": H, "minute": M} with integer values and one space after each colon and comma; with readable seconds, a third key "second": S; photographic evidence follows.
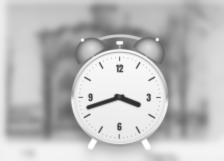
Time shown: {"hour": 3, "minute": 42}
